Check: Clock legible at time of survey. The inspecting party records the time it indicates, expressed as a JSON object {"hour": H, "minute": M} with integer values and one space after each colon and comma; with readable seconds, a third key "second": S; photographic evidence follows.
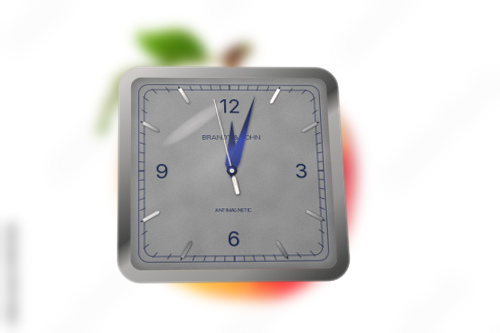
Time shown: {"hour": 12, "minute": 2, "second": 58}
